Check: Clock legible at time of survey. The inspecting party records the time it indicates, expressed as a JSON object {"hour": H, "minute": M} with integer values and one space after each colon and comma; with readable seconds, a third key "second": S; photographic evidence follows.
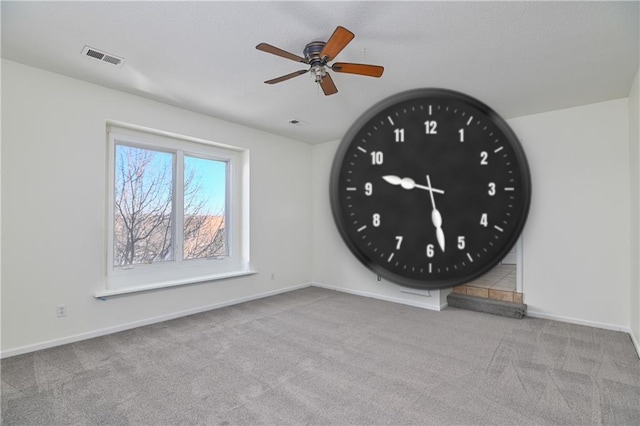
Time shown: {"hour": 9, "minute": 28}
